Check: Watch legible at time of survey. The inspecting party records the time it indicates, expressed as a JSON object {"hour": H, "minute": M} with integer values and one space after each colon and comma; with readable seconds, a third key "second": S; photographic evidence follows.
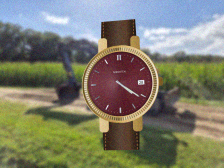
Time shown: {"hour": 4, "minute": 21}
